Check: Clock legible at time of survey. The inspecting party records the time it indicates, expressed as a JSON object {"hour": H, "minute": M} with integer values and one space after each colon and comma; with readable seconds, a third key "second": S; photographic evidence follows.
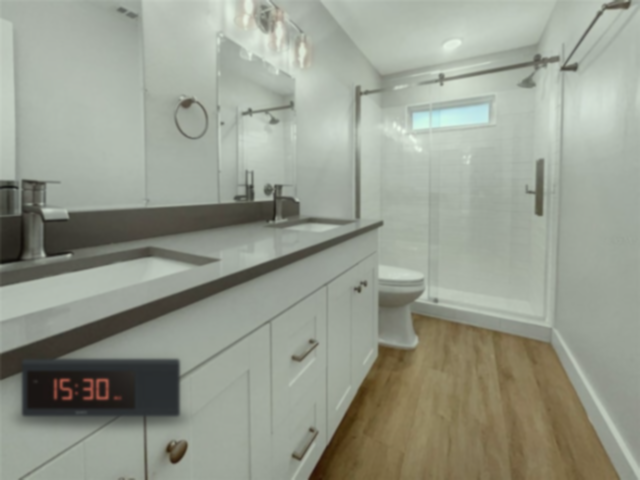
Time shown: {"hour": 15, "minute": 30}
